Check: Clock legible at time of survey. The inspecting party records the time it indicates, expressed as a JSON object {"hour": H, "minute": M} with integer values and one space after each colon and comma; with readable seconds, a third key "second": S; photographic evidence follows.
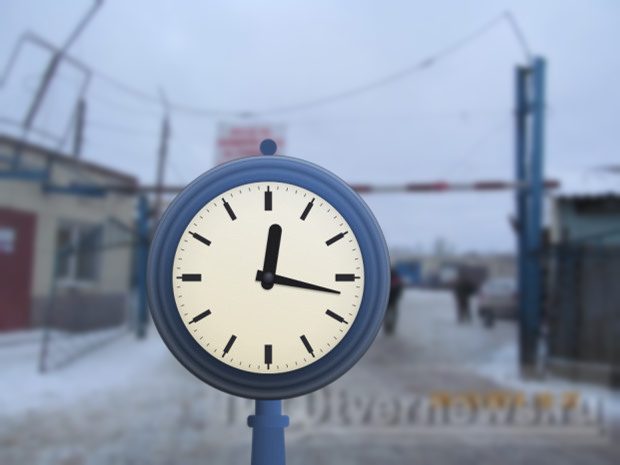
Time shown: {"hour": 12, "minute": 17}
